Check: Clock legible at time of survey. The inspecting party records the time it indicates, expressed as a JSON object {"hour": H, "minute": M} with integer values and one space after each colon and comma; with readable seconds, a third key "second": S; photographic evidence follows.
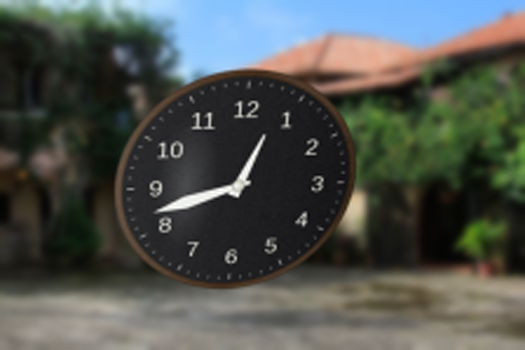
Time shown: {"hour": 12, "minute": 42}
